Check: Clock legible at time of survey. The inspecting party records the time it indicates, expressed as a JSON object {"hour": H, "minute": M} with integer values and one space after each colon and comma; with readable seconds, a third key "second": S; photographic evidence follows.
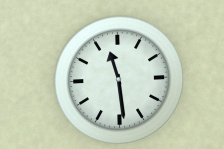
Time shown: {"hour": 11, "minute": 29}
